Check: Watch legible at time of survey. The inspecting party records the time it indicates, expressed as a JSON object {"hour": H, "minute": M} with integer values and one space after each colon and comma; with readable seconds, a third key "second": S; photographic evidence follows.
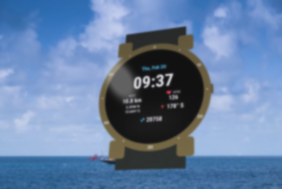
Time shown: {"hour": 9, "minute": 37}
